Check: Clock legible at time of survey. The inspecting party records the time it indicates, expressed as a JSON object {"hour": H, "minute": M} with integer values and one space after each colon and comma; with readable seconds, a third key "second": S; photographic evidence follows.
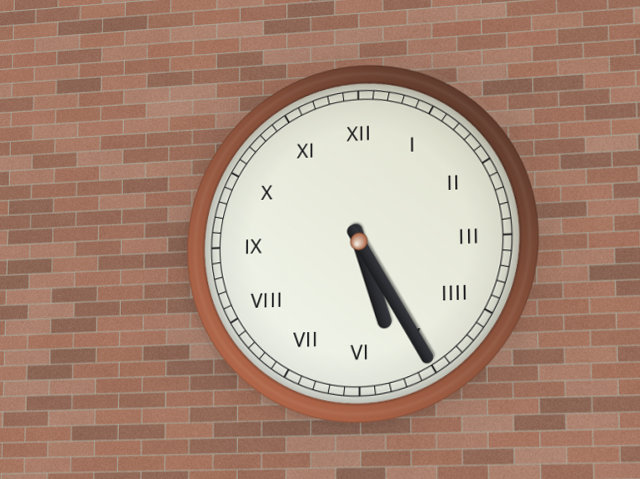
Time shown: {"hour": 5, "minute": 25}
